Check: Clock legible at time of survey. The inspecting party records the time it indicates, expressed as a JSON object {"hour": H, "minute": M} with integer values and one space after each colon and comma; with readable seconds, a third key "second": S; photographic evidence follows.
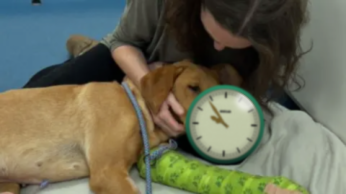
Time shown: {"hour": 9, "minute": 54}
